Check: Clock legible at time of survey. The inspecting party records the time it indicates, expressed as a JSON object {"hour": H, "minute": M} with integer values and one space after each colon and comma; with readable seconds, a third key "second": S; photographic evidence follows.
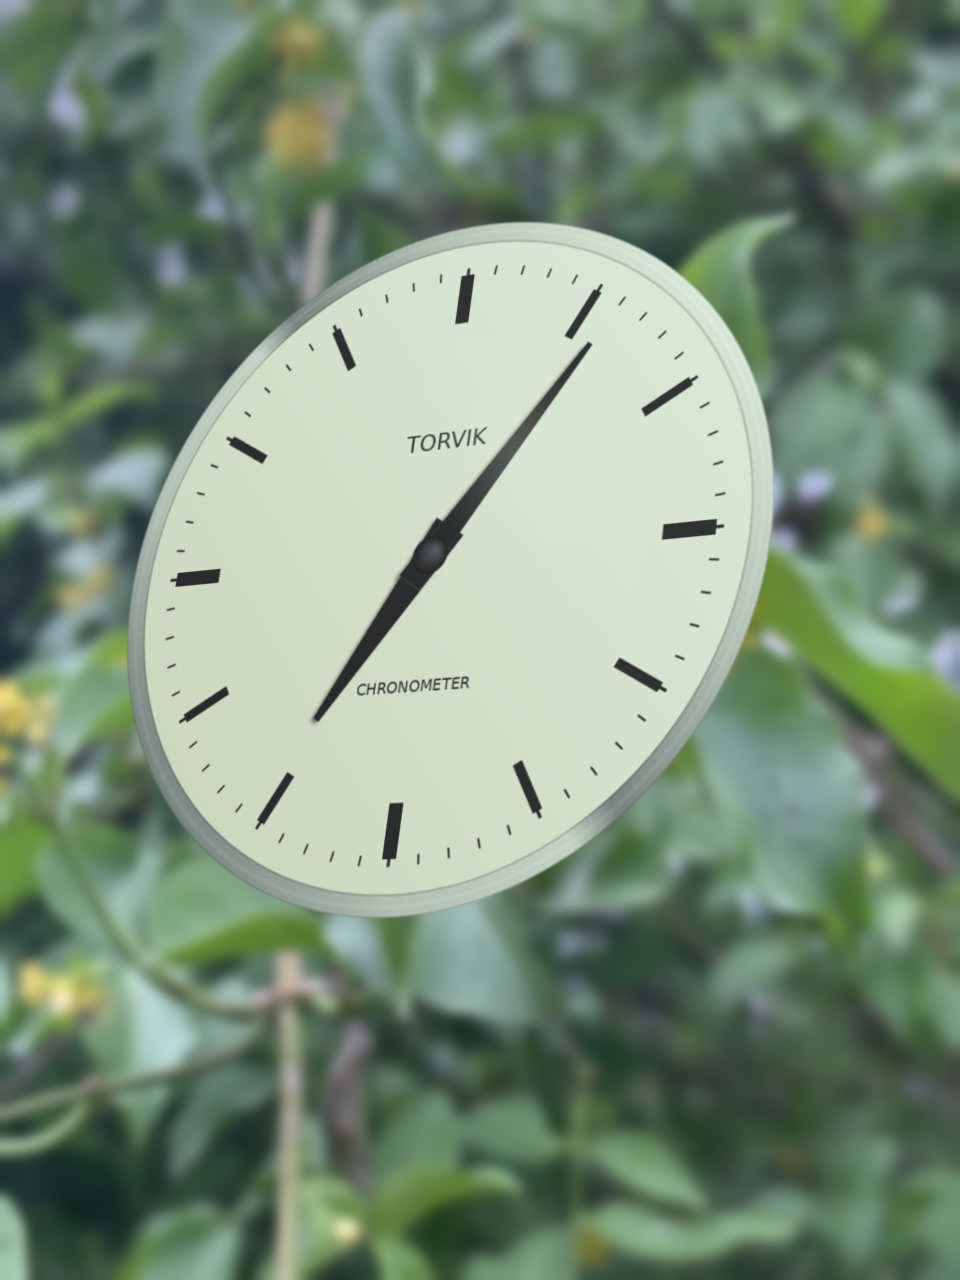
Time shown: {"hour": 7, "minute": 6}
